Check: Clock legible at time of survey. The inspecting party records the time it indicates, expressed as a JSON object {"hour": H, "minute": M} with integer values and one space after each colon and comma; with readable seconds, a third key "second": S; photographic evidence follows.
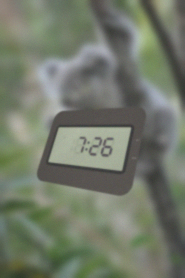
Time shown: {"hour": 7, "minute": 26}
